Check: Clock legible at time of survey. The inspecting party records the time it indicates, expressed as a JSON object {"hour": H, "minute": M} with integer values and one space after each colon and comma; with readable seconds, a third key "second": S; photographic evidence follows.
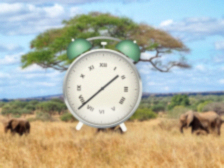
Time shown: {"hour": 1, "minute": 38}
